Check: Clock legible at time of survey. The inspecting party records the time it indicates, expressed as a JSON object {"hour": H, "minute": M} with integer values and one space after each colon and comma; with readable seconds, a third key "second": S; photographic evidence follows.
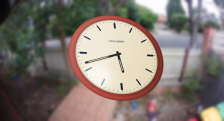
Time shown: {"hour": 5, "minute": 42}
